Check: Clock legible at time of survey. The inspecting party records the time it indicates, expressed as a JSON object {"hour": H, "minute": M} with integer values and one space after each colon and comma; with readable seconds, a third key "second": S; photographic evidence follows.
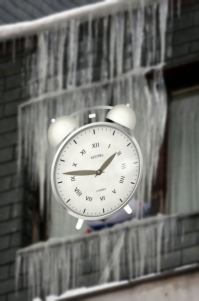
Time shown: {"hour": 1, "minute": 47}
